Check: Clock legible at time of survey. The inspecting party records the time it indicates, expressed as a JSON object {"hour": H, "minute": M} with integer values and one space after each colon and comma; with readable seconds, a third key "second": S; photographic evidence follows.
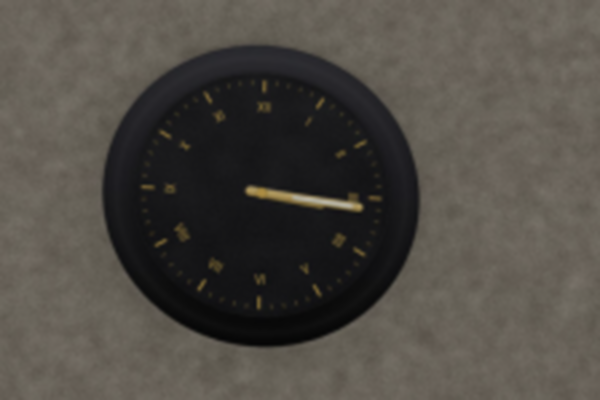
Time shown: {"hour": 3, "minute": 16}
